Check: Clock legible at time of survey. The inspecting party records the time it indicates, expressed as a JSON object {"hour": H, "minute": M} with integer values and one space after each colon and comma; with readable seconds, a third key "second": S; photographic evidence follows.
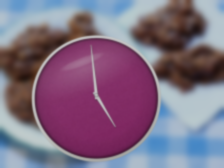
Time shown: {"hour": 4, "minute": 59}
